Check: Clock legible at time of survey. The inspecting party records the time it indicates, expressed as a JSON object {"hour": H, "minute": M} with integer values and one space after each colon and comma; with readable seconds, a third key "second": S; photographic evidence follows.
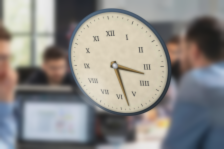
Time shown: {"hour": 3, "minute": 28}
